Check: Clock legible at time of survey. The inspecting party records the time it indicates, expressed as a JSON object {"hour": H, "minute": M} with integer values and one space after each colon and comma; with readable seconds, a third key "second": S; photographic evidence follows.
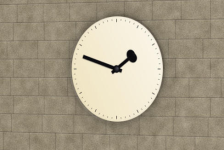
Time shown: {"hour": 1, "minute": 48}
